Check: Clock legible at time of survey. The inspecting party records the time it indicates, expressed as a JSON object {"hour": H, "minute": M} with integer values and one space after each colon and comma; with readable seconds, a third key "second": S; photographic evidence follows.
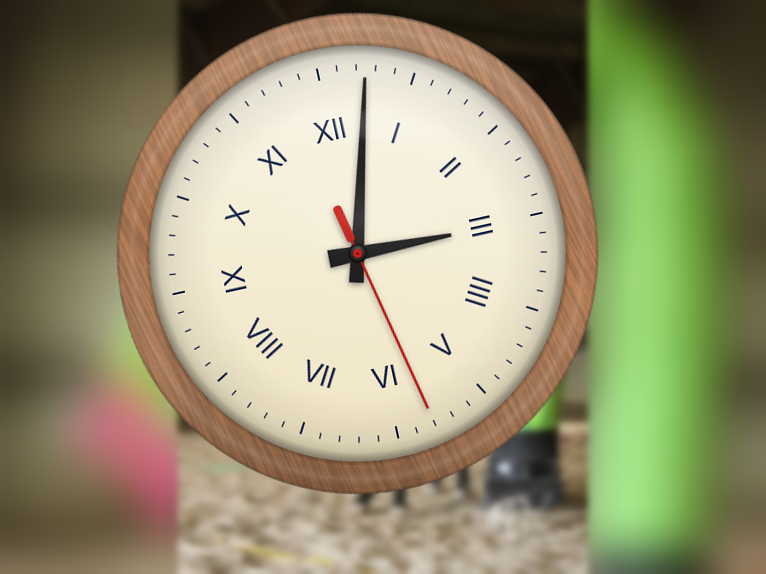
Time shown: {"hour": 3, "minute": 2, "second": 28}
